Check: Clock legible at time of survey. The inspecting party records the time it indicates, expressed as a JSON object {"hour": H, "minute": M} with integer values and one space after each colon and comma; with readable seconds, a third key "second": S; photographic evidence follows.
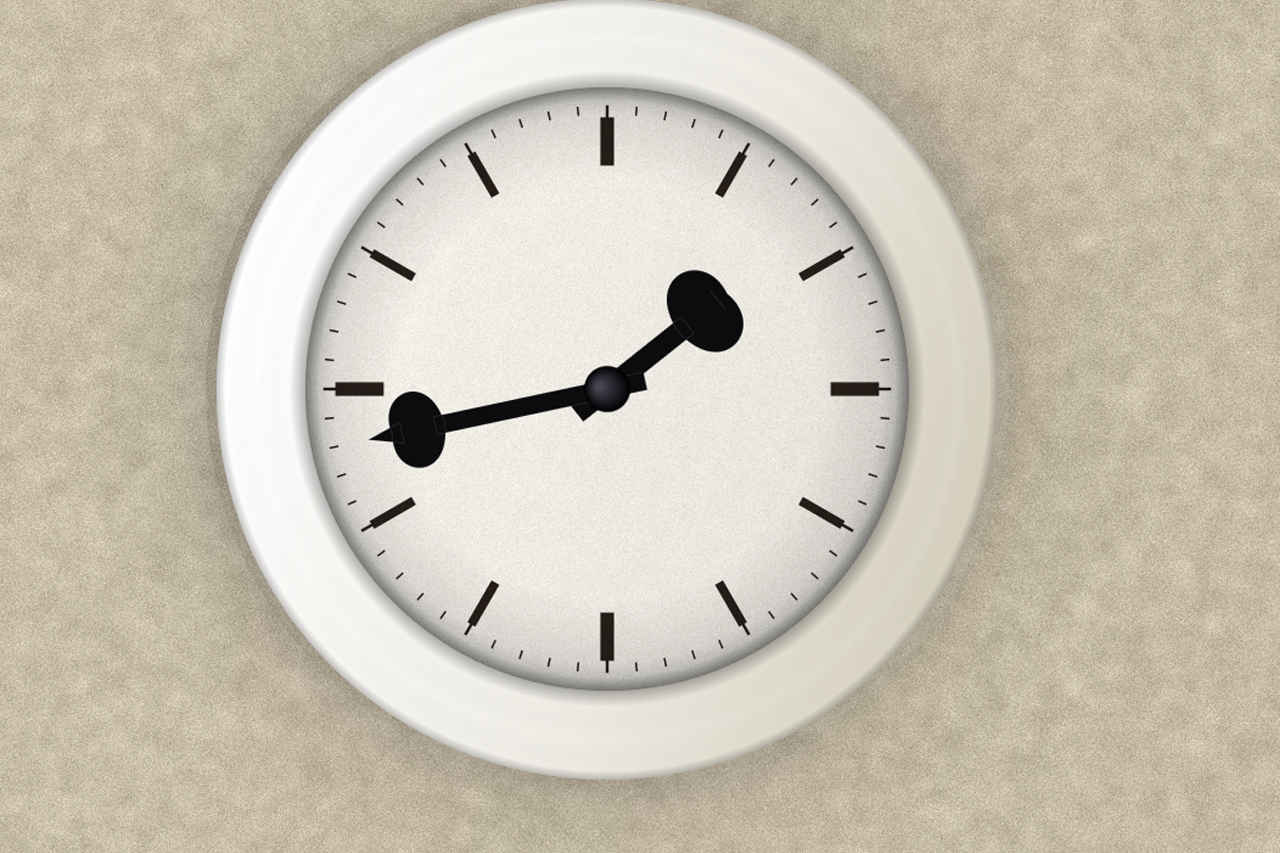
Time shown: {"hour": 1, "minute": 43}
